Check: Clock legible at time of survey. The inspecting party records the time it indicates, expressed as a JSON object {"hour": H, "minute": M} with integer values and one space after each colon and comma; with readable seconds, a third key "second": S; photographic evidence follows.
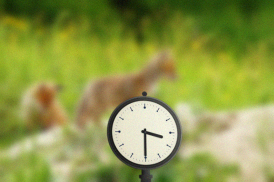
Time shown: {"hour": 3, "minute": 30}
